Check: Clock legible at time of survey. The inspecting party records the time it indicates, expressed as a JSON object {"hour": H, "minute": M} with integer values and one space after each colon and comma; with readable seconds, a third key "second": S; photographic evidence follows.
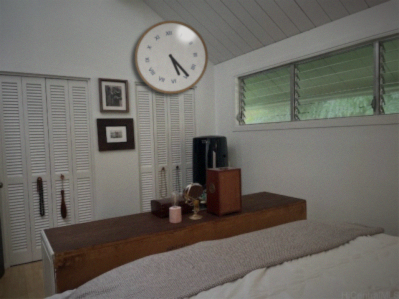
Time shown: {"hour": 5, "minute": 24}
